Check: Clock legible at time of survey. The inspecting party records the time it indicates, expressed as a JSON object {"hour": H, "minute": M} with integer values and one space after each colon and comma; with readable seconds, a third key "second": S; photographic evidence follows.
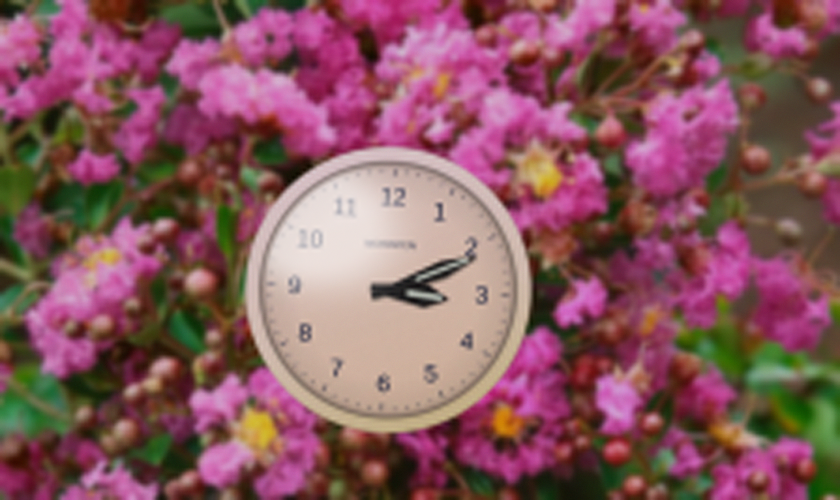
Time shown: {"hour": 3, "minute": 11}
